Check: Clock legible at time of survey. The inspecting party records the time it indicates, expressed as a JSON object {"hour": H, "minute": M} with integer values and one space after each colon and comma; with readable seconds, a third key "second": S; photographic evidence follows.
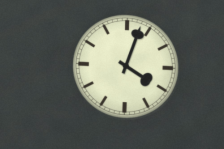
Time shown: {"hour": 4, "minute": 3}
